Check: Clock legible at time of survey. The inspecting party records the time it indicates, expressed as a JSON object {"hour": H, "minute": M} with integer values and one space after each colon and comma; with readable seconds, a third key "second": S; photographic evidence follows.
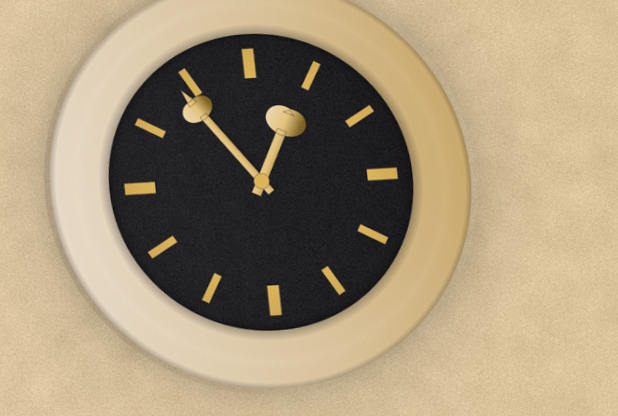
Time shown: {"hour": 12, "minute": 54}
